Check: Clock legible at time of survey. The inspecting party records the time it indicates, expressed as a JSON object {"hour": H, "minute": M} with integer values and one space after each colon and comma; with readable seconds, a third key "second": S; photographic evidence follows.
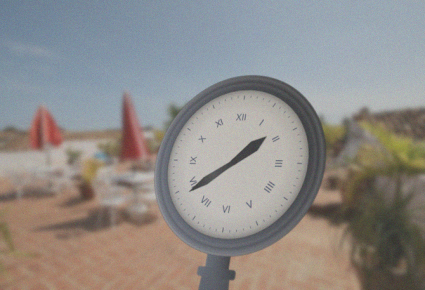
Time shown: {"hour": 1, "minute": 39}
